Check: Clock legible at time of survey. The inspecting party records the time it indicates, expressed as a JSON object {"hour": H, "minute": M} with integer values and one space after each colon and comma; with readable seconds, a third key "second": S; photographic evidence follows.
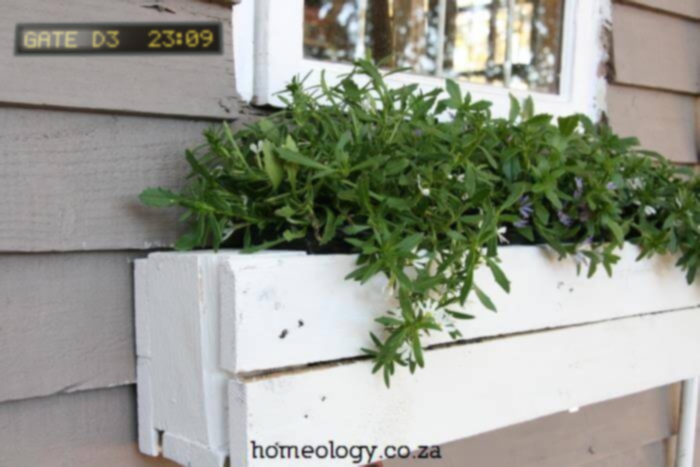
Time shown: {"hour": 23, "minute": 9}
